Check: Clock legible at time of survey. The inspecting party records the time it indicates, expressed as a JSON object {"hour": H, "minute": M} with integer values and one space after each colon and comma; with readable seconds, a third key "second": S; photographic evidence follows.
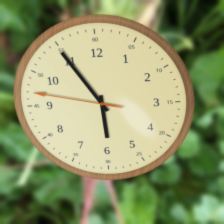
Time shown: {"hour": 5, "minute": 54, "second": 47}
